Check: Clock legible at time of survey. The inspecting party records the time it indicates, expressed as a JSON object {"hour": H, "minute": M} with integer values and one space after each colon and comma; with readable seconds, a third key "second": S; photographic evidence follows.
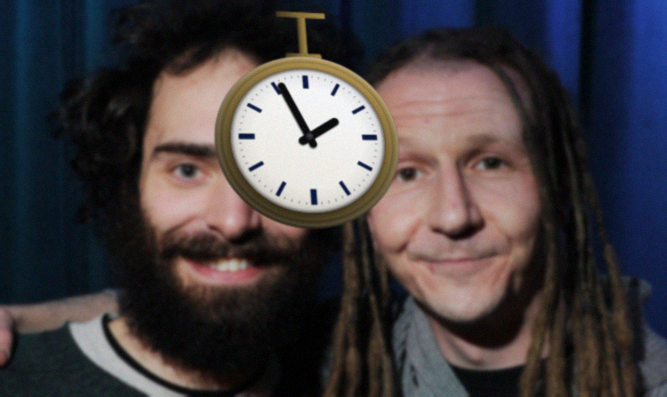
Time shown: {"hour": 1, "minute": 56}
